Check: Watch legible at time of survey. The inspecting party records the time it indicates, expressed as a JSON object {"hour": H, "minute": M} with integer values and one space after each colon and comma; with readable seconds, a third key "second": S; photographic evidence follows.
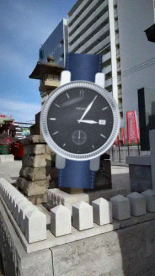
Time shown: {"hour": 3, "minute": 5}
